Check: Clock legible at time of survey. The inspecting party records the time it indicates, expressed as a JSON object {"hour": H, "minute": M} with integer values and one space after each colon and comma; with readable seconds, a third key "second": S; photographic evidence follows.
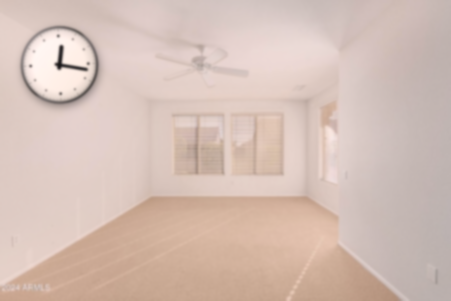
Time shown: {"hour": 12, "minute": 17}
